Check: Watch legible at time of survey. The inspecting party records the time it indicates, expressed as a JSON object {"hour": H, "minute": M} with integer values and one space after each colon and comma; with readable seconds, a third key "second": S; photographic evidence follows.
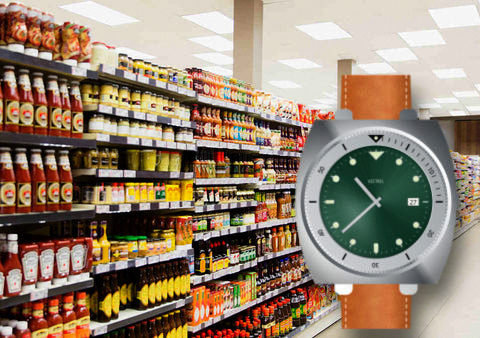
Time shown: {"hour": 10, "minute": 38}
